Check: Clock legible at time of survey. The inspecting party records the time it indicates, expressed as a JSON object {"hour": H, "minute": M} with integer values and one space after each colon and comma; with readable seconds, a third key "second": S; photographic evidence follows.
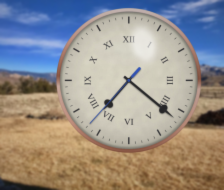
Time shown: {"hour": 7, "minute": 21, "second": 37}
